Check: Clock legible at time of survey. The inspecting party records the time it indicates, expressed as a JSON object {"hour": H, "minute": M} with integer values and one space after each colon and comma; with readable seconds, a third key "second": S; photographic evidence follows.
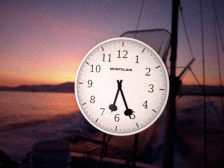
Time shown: {"hour": 6, "minute": 26}
